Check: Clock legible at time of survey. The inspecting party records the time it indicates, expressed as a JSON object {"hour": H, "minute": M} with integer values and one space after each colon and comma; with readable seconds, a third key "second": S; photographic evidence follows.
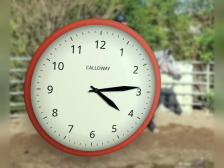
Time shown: {"hour": 4, "minute": 14}
